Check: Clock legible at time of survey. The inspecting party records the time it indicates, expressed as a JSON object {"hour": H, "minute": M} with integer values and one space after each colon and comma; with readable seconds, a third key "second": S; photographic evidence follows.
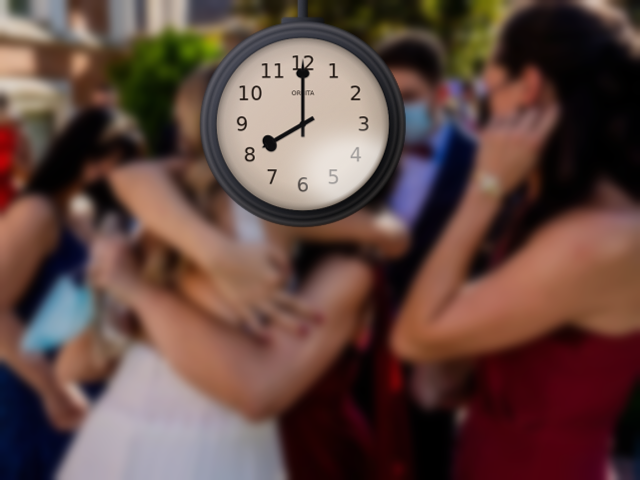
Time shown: {"hour": 8, "minute": 0}
